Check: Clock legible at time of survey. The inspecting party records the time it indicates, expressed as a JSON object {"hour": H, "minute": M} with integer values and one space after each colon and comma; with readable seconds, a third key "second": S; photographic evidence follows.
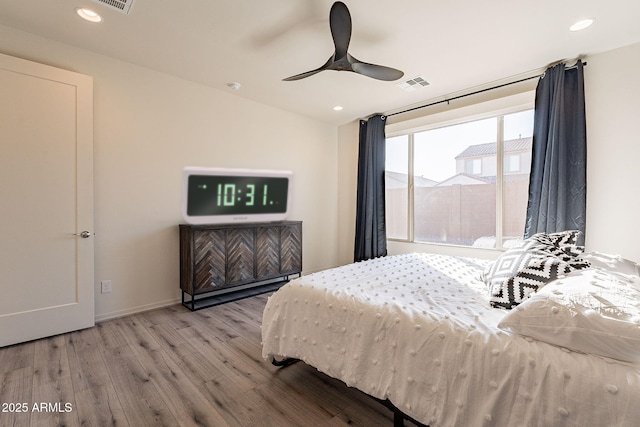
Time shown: {"hour": 10, "minute": 31}
